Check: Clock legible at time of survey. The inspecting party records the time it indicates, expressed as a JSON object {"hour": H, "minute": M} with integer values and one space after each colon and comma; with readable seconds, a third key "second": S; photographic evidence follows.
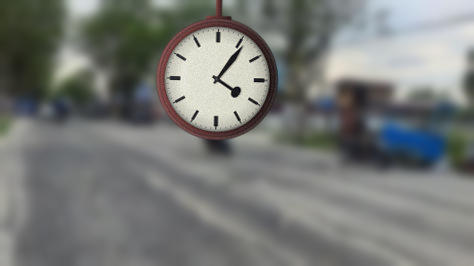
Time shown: {"hour": 4, "minute": 6}
